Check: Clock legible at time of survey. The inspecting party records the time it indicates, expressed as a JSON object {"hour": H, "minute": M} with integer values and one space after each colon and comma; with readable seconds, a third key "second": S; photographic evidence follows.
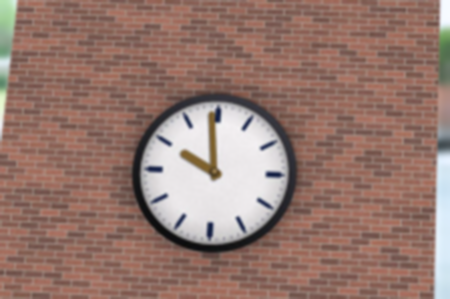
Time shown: {"hour": 9, "minute": 59}
